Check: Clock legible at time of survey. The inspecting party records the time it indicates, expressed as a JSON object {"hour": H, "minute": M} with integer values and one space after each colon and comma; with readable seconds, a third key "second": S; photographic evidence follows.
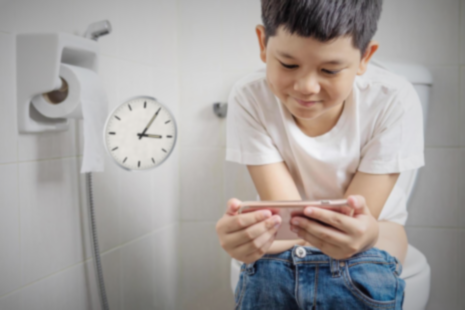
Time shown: {"hour": 3, "minute": 5}
